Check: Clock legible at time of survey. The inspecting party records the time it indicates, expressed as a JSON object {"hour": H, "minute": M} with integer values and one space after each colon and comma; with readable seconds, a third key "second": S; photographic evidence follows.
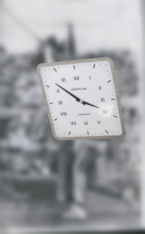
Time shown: {"hour": 3, "minute": 52}
